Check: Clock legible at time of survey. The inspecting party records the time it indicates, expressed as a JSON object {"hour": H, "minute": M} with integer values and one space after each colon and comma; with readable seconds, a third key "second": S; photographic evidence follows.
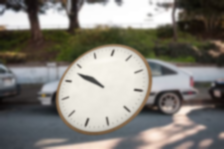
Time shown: {"hour": 9, "minute": 48}
